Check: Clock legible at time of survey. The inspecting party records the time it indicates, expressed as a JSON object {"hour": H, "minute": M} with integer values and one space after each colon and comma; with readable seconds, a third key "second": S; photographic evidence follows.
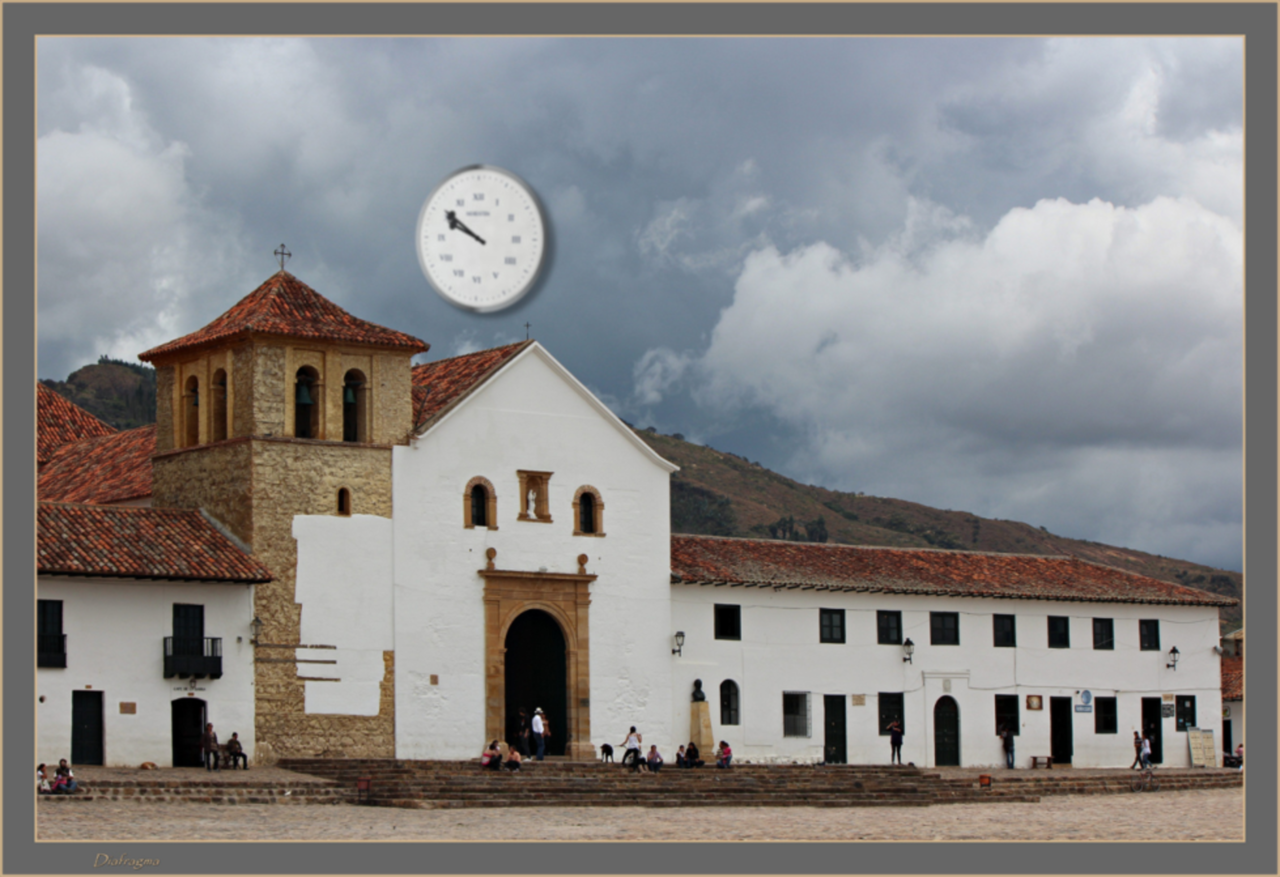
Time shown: {"hour": 9, "minute": 51}
